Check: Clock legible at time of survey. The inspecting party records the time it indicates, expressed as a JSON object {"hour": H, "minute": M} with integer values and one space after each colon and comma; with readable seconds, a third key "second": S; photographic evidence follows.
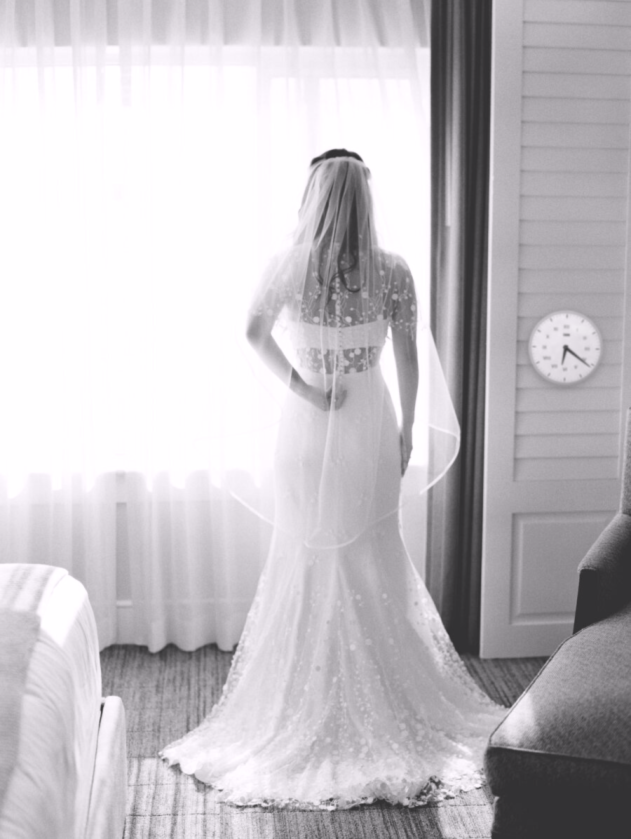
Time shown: {"hour": 6, "minute": 21}
